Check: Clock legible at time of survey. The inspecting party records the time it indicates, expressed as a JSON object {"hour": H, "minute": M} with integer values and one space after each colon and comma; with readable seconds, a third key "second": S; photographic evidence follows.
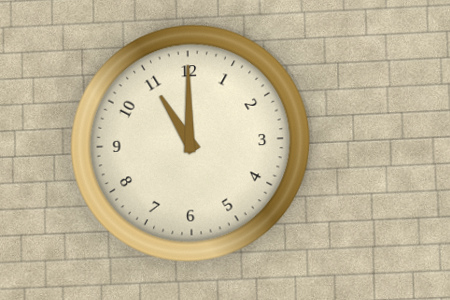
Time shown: {"hour": 11, "minute": 0}
